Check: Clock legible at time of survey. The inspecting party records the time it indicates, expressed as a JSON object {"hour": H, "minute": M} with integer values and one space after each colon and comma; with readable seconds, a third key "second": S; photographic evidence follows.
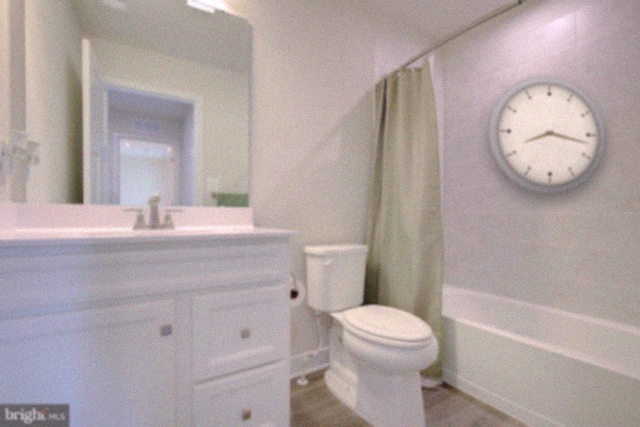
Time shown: {"hour": 8, "minute": 17}
